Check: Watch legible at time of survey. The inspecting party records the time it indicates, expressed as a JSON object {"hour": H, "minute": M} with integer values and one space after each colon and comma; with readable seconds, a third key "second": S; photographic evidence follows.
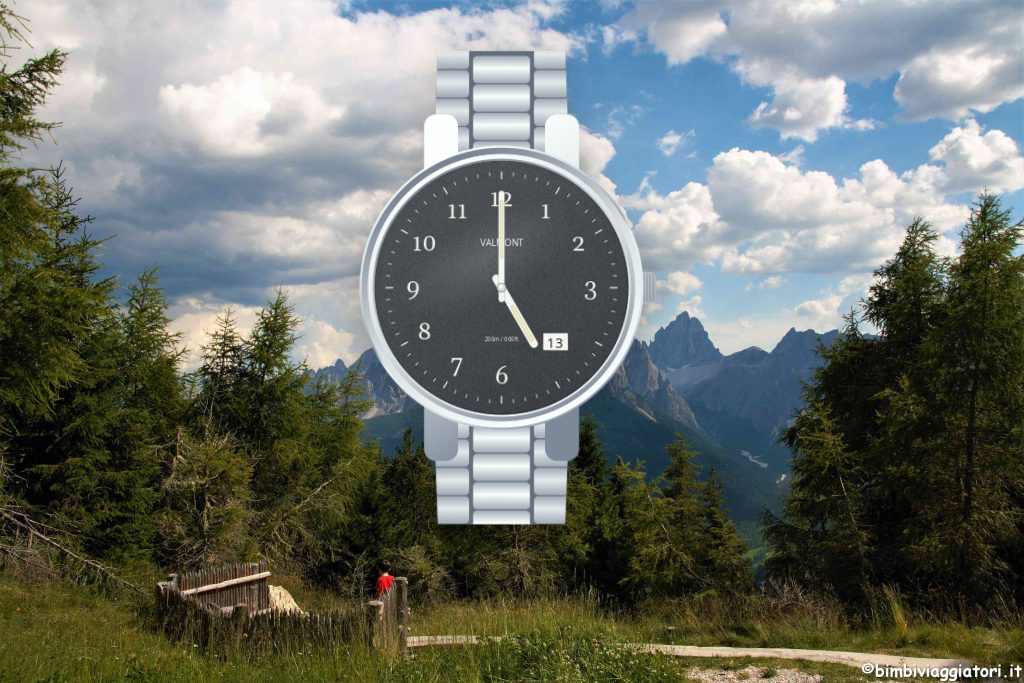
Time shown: {"hour": 5, "minute": 0}
